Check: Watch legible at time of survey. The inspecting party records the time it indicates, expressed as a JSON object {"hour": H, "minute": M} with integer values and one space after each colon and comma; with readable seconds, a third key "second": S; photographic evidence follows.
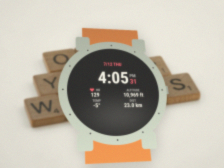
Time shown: {"hour": 4, "minute": 5}
